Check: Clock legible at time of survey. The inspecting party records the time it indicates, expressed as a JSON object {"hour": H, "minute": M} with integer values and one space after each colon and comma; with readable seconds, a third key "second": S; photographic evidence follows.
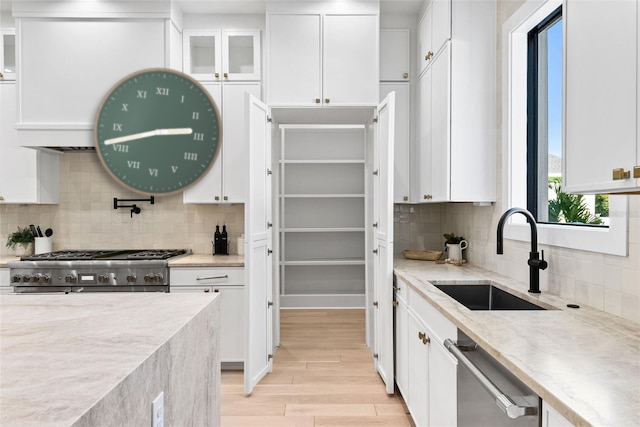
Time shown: {"hour": 2, "minute": 42}
